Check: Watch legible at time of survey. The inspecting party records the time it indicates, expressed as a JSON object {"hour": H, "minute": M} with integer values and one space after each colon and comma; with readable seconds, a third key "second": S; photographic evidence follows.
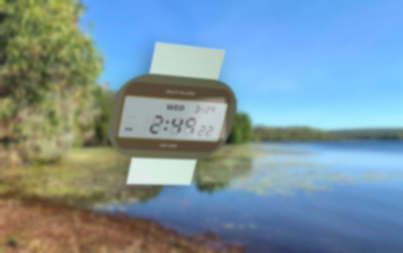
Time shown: {"hour": 2, "minute": 49, "second": 22}
